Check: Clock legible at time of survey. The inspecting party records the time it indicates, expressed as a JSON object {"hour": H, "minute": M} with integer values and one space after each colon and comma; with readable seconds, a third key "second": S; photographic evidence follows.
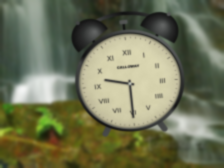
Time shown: {"hour": 9, "minute": 30}
